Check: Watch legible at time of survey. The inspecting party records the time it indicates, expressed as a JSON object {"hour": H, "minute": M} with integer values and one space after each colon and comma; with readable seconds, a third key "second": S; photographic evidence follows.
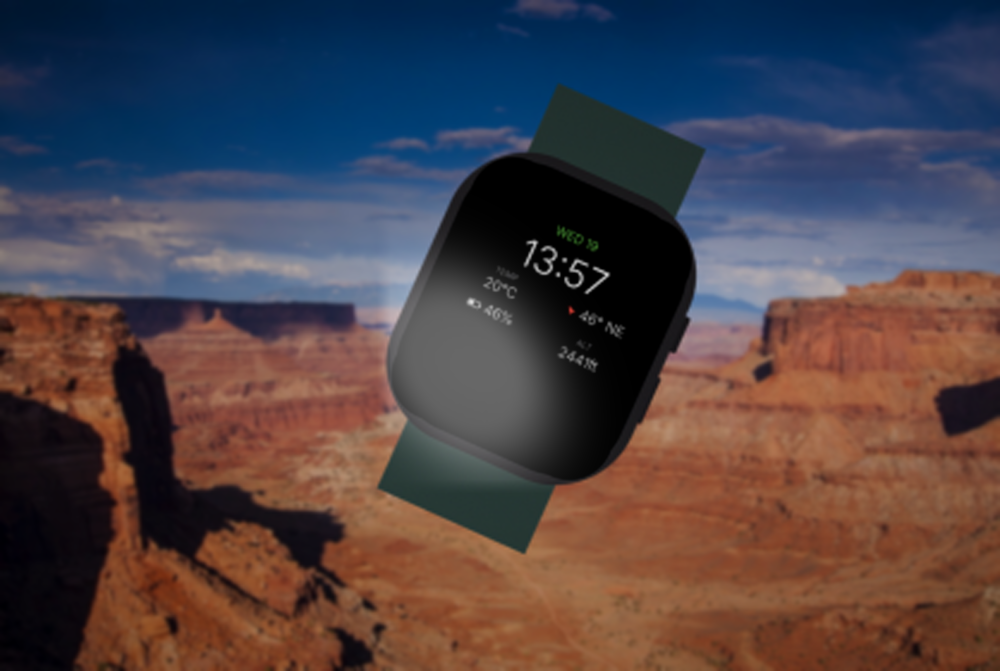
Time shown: {"hour": 13, "minute": 57}
